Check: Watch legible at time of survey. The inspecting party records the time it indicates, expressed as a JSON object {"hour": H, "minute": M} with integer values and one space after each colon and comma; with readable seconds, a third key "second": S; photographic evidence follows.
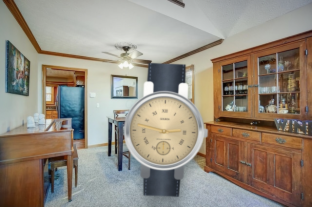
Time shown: {"hour": 2, "minute": 47}
